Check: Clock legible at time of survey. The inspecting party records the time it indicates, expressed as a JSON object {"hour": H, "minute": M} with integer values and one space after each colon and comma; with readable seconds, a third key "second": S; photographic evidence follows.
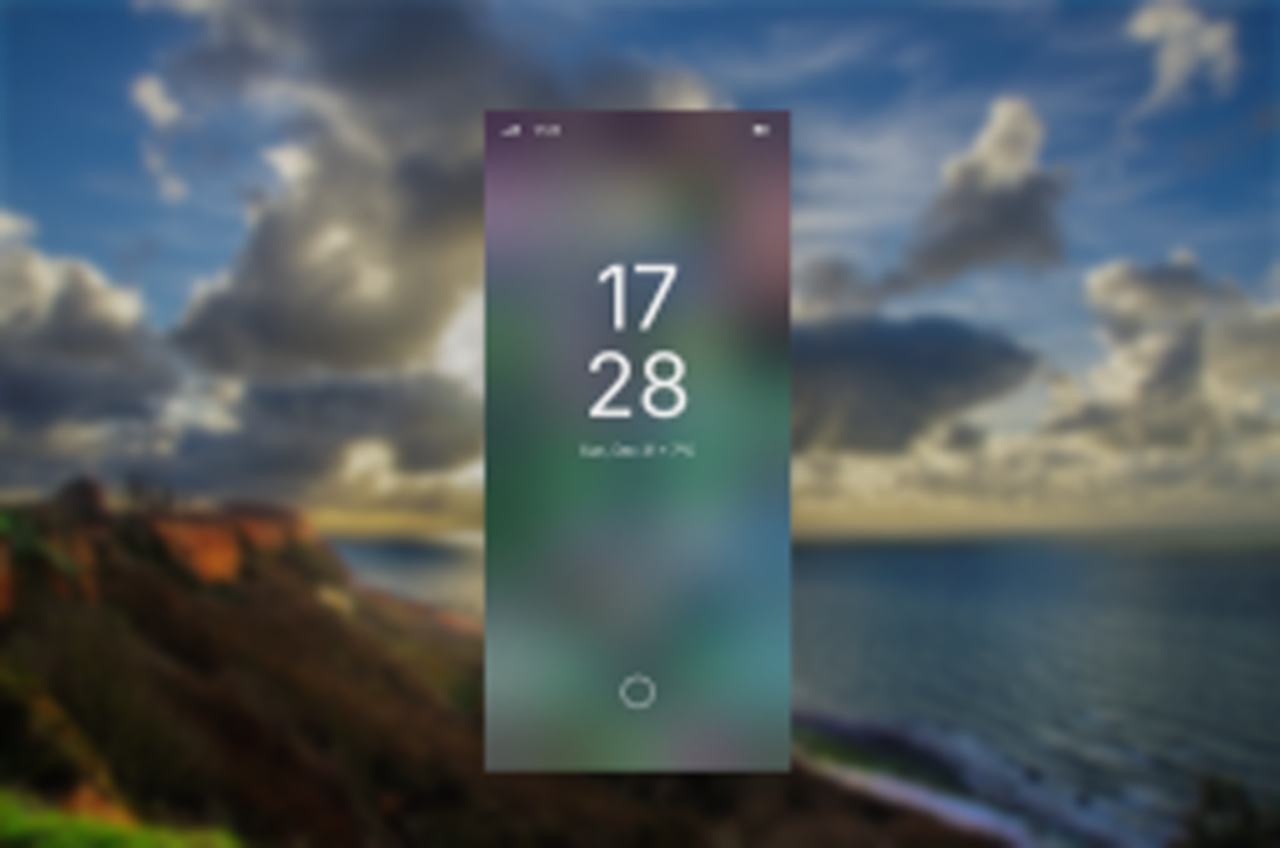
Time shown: {"hour": 17, "minute": 28}
